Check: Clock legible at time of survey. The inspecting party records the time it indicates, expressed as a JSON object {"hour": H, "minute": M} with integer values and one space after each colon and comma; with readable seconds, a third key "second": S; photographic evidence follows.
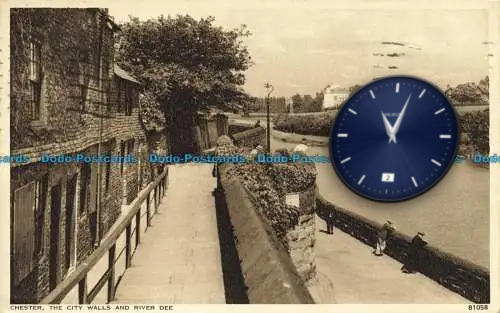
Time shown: {"hour": 11, "minute": 3}
